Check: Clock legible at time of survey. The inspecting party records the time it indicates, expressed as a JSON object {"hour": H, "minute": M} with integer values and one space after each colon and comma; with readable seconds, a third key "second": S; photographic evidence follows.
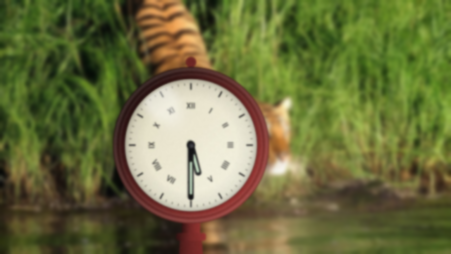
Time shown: {"hour": 5, "minute": 30}
